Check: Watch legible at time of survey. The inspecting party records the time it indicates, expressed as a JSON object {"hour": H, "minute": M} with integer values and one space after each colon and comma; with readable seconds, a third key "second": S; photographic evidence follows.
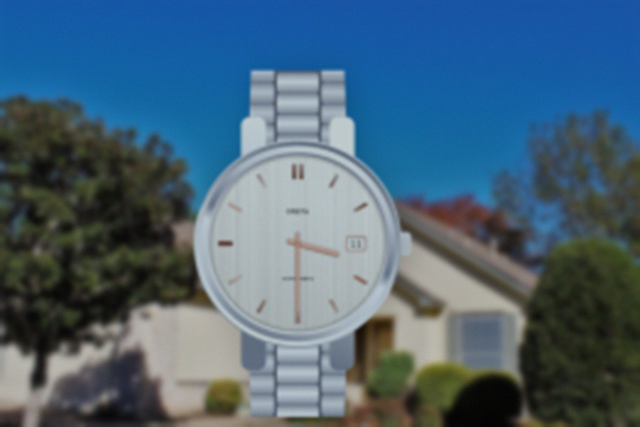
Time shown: {"hour": 3, "minute": 30}
